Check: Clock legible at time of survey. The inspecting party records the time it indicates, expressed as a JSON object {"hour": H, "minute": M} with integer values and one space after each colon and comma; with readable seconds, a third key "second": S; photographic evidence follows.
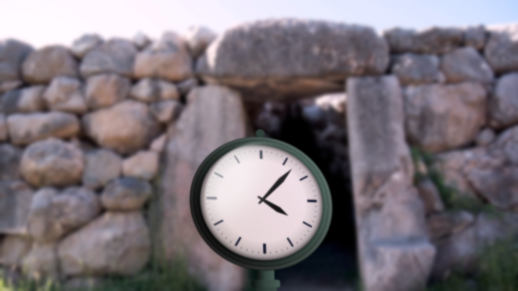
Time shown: {"hour": 4, "minute": 7}
